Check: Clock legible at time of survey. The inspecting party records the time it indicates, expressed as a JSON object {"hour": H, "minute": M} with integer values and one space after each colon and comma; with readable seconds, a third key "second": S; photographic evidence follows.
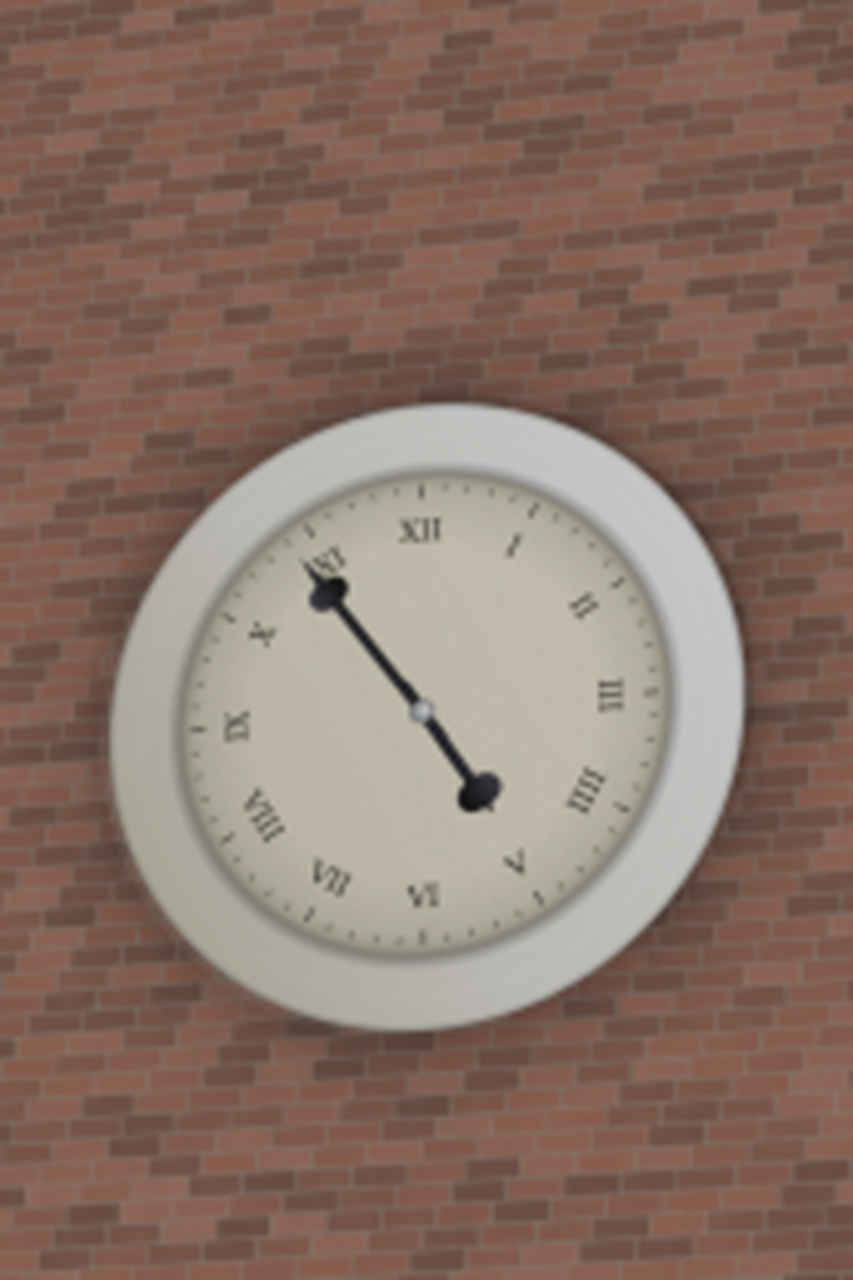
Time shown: {"hour": 4, "minute": 54}
